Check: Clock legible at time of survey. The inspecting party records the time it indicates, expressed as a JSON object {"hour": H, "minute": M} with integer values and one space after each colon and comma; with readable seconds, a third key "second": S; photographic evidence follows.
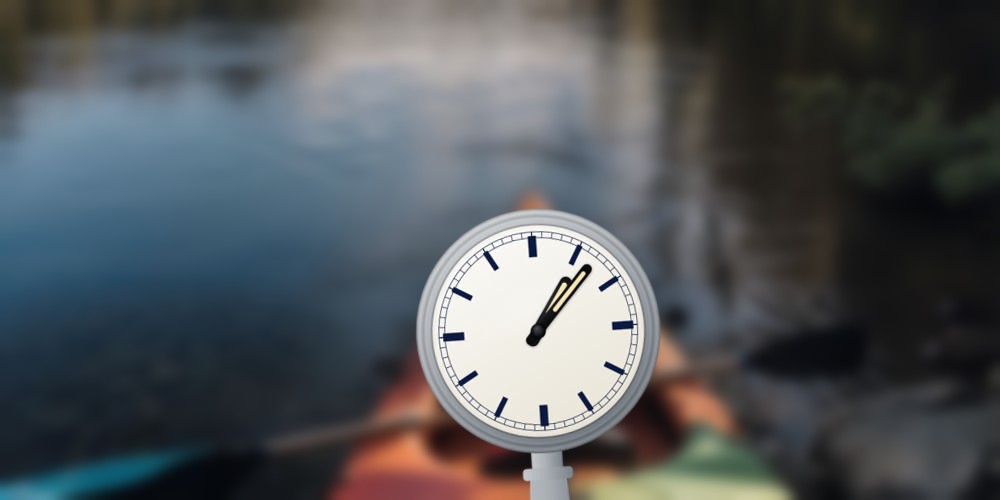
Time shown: {"hour": 1, "minute": 7}
